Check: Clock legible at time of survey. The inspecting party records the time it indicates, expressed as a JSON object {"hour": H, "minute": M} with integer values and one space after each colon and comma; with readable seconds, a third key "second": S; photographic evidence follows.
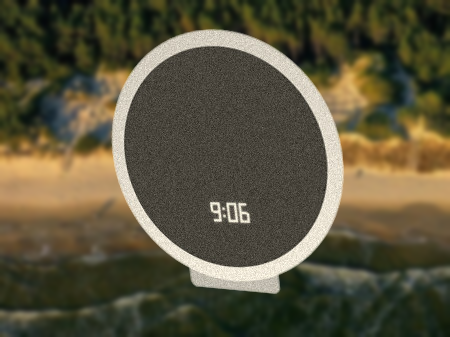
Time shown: {"hour": 9, "minute": 6}
